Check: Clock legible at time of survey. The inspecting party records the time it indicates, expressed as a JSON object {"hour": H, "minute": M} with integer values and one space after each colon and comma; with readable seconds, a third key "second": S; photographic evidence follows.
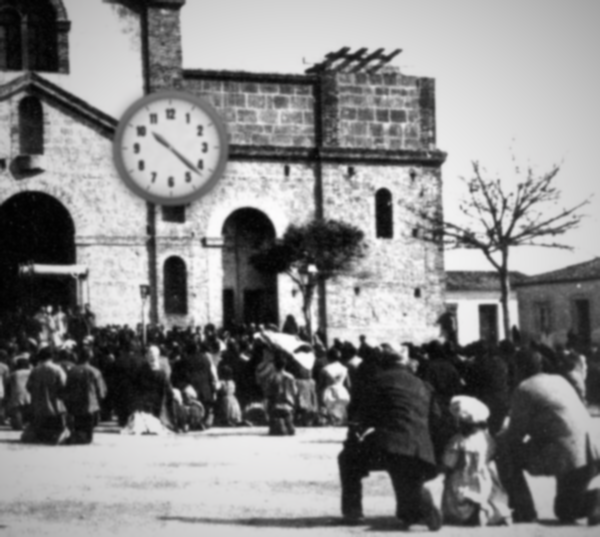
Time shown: {"hour": 10, "minute": 22}
